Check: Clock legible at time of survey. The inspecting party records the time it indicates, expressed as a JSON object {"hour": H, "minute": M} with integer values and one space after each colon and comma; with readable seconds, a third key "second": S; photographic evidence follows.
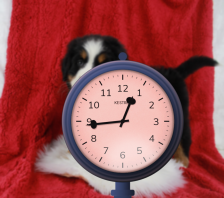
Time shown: {"hour": 12, "minute": 44}
